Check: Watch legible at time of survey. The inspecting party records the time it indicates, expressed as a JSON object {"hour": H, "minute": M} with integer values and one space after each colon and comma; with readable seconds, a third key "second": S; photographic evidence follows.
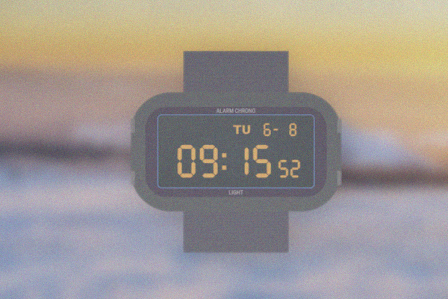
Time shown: {"hour": 9, "minute": 15, "second": 52}
